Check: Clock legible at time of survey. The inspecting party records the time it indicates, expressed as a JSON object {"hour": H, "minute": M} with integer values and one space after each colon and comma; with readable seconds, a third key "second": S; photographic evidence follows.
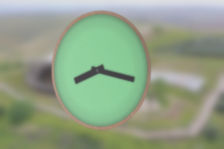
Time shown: {"hour": 8, "minute": 17}
